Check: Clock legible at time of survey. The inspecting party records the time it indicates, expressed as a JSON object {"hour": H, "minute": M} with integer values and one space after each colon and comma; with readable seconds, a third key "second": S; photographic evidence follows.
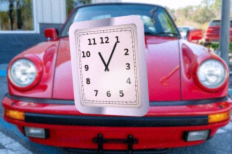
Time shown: {"hour": 11, "minute": 5}
